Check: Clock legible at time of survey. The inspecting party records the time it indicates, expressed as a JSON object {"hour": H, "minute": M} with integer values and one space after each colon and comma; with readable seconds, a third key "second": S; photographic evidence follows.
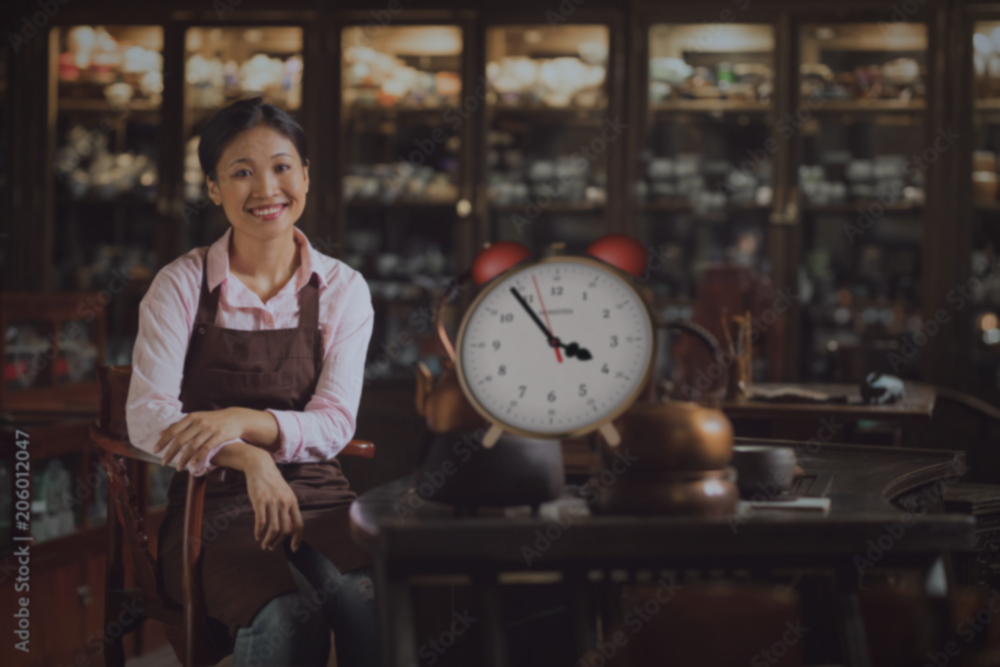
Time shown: {"hour": 3, "minute": 53, "second": 57}
